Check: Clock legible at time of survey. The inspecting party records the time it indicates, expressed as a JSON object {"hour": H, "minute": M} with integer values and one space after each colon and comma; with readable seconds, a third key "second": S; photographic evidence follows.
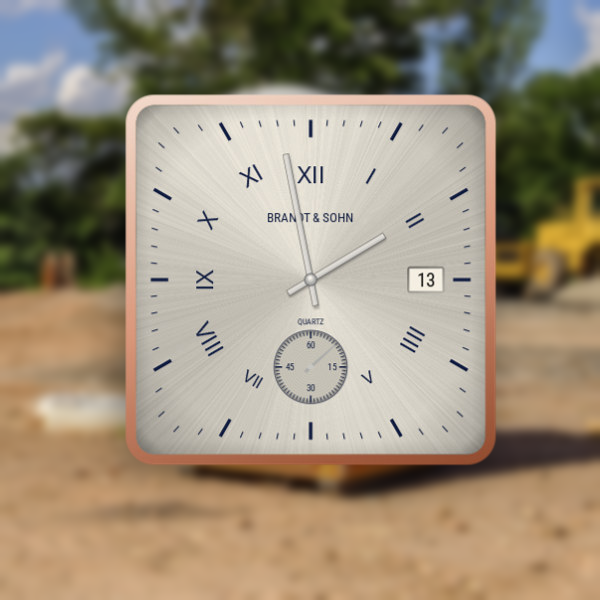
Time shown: {"hour": 1, "minute": 58, "second": 8}
